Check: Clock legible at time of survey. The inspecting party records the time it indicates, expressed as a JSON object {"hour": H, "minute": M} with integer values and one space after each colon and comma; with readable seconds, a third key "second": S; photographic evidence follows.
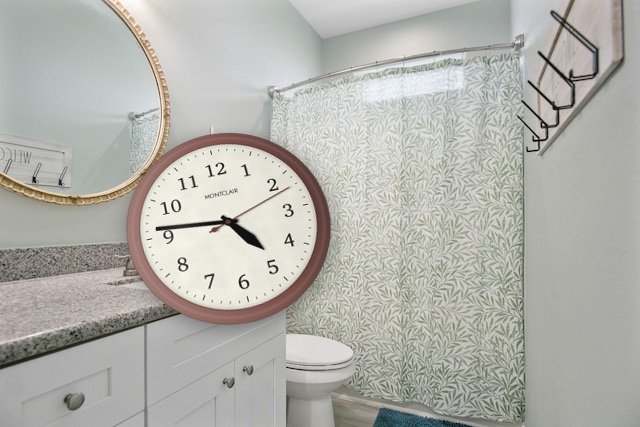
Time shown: {"hour": 4, "minute": 46, "second": 12}
